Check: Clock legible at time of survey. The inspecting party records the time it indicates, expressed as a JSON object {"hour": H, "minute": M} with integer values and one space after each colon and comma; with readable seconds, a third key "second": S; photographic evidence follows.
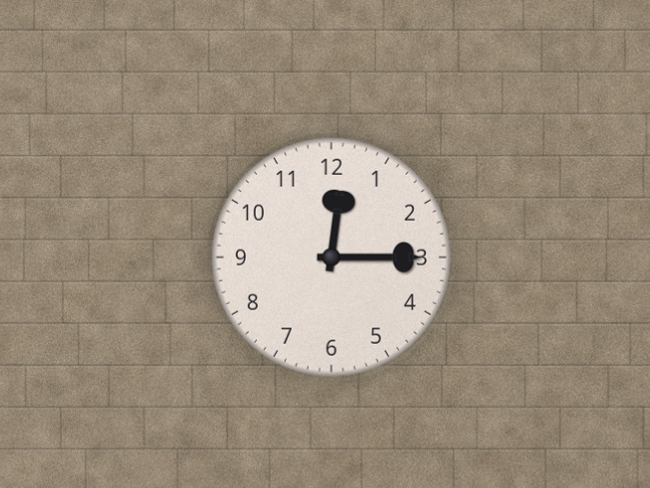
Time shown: {"hour": 12, "minute": 15}
